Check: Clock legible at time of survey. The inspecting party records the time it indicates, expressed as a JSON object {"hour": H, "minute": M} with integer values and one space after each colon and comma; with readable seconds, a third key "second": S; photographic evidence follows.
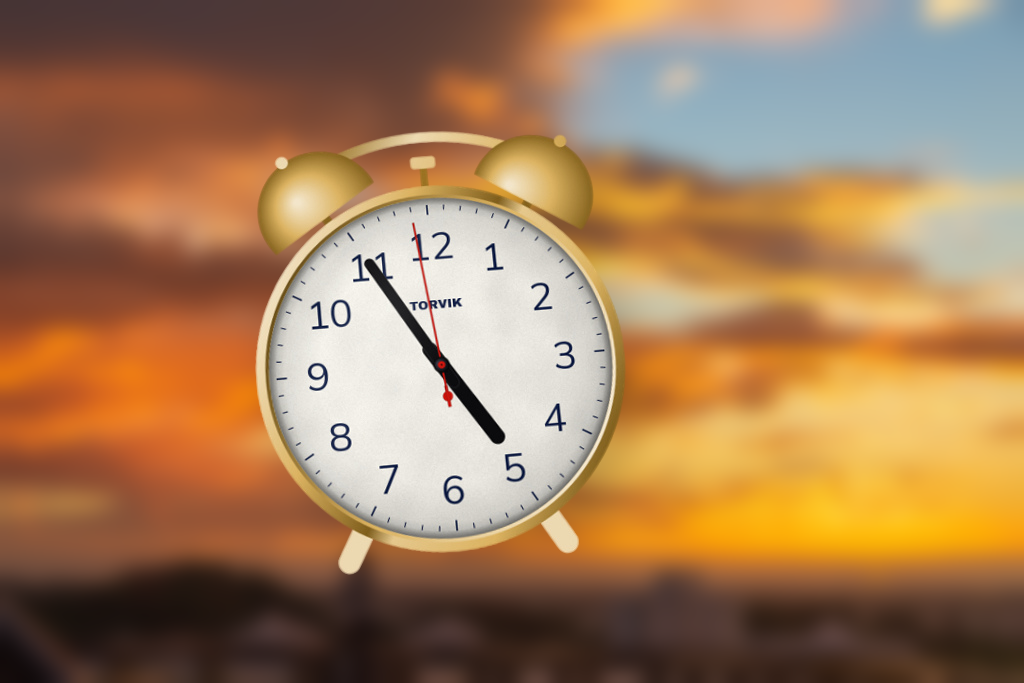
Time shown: {"hour": 4, "minute": 54, "second": 59}
